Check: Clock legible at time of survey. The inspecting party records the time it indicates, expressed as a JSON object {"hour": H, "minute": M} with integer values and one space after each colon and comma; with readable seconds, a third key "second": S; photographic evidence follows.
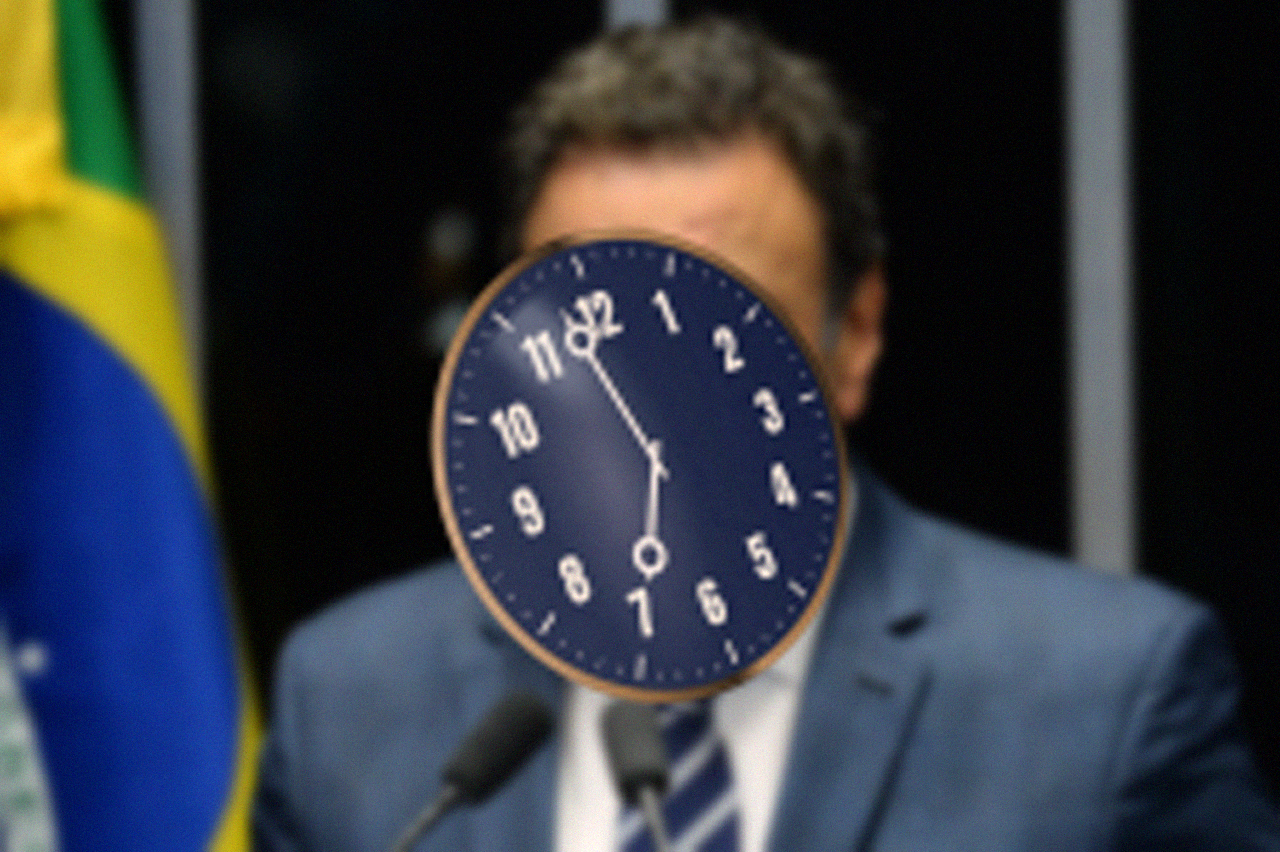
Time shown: {"hour": 6, "minute": 58}
